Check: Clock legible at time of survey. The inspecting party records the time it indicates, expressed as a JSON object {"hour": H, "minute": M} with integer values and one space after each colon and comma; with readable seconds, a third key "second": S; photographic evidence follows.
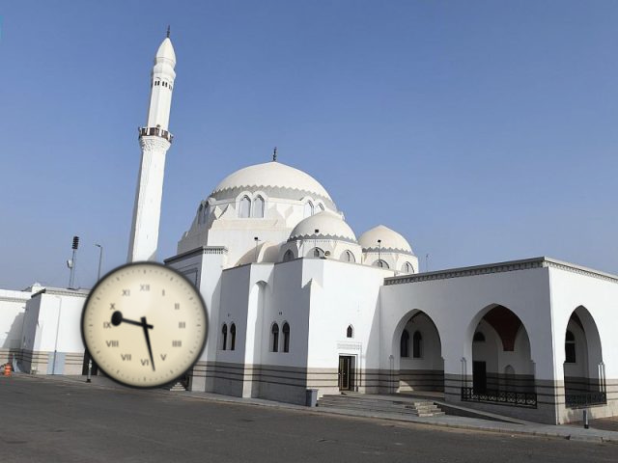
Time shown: {"hour": 9, "minute": 28}
